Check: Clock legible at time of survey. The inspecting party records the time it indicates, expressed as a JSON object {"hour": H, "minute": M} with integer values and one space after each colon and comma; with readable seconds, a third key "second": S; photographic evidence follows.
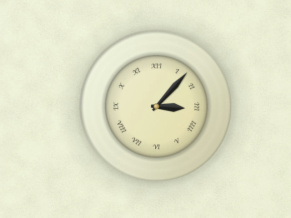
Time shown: {"hour": 3, "minute": 7}
